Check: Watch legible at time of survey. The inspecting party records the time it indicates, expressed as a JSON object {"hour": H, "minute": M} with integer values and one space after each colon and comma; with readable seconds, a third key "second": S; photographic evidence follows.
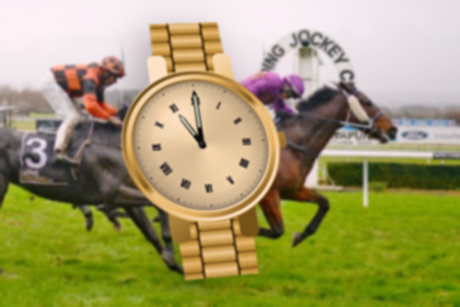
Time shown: {"hour": 11, "minute": 0}
